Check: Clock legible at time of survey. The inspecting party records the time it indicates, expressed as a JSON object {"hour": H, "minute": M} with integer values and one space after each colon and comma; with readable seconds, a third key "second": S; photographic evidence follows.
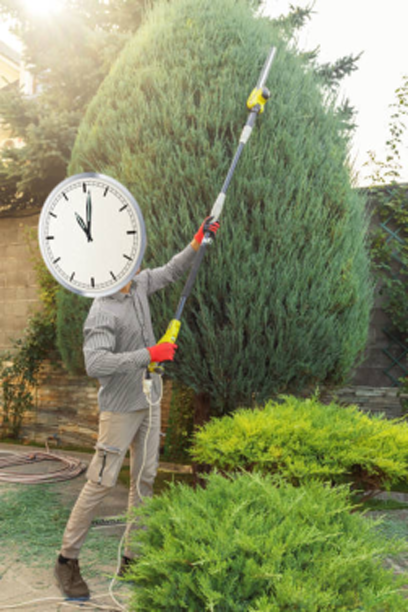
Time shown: {"hour": 11, "minute": 1}
